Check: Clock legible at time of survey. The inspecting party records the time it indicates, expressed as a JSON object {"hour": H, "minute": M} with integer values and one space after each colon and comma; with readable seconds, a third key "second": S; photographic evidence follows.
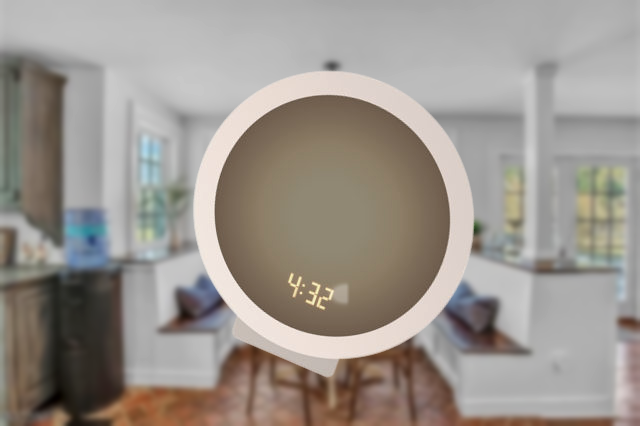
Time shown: {"hour": 4, "minute": 32}
